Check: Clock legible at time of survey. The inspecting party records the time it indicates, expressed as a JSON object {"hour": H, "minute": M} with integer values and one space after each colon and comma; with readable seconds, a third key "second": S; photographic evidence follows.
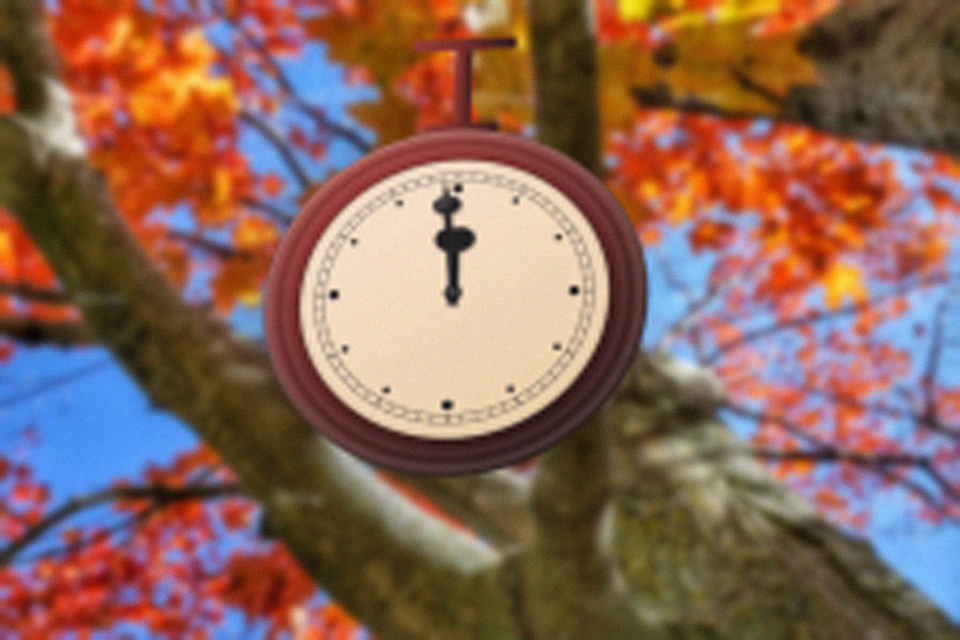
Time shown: {"hour": 11, "minute": 59}
